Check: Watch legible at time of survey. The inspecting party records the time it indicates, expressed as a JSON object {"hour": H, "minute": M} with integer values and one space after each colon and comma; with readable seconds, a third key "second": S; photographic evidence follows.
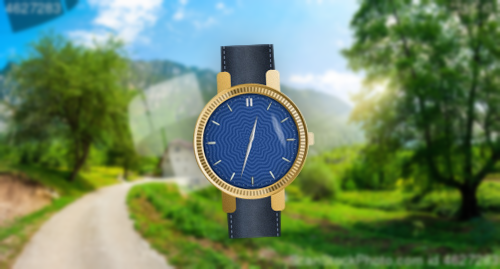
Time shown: {"hour": 12, "minute": 33}
